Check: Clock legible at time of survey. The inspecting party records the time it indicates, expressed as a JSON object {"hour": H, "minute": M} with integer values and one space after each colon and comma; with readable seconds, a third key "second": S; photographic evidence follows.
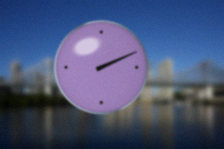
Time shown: {"hour": 2, "minute": 11}
